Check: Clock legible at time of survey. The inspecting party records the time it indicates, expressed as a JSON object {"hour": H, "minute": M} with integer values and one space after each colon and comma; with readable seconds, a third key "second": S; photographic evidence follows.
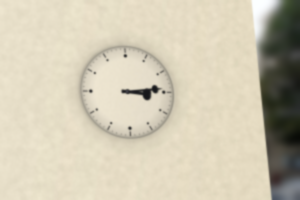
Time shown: {"hour": 3, "minute": 14}
